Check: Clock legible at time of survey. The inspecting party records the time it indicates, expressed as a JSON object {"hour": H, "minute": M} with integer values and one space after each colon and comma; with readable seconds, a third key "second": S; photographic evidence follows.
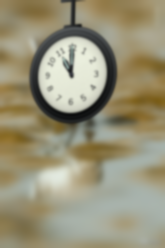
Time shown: {"hour": 11, "minute": 0}
